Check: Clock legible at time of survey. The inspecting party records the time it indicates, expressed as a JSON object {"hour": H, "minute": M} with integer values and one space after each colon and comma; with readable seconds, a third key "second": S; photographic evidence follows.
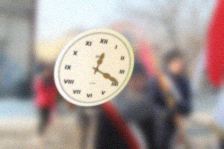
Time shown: {"hour": 12, "minute": 19}
